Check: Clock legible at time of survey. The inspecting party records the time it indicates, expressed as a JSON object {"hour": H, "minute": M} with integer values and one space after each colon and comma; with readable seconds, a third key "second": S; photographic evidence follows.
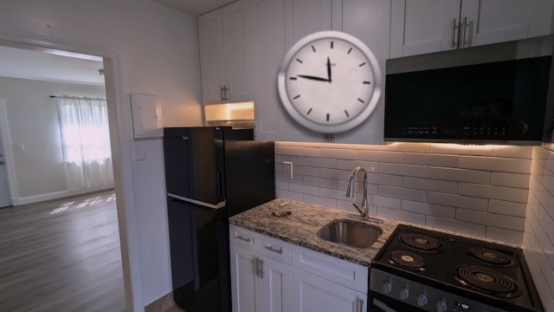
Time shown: {"hour": 11, "minute": 46}
